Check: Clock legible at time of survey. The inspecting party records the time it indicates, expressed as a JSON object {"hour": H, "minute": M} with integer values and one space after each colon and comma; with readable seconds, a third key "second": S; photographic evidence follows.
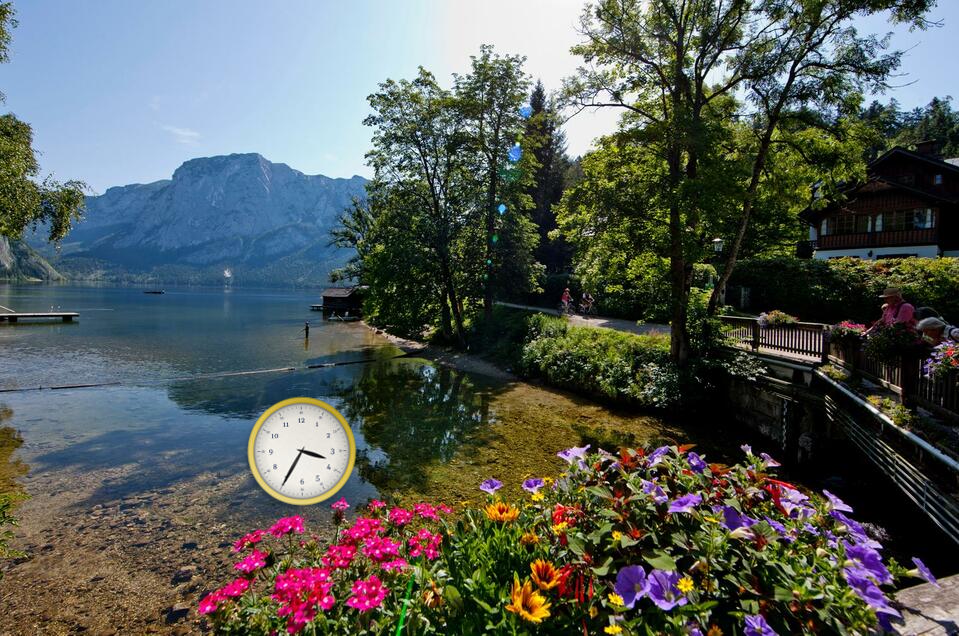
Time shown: {"hour": 3, "minute": 35}
